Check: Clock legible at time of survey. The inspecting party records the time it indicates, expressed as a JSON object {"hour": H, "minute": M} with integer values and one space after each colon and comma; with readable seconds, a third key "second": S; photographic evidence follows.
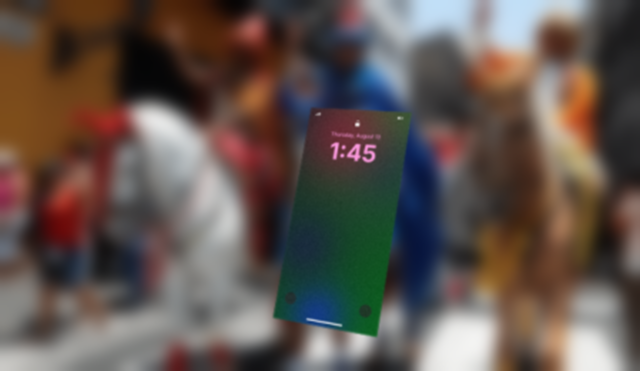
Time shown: {"hour": 1, "minute": 45}
